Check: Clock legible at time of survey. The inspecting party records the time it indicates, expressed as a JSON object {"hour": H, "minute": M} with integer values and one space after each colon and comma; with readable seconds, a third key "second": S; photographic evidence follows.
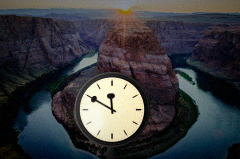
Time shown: {"hour": 11, "minute": 50}
